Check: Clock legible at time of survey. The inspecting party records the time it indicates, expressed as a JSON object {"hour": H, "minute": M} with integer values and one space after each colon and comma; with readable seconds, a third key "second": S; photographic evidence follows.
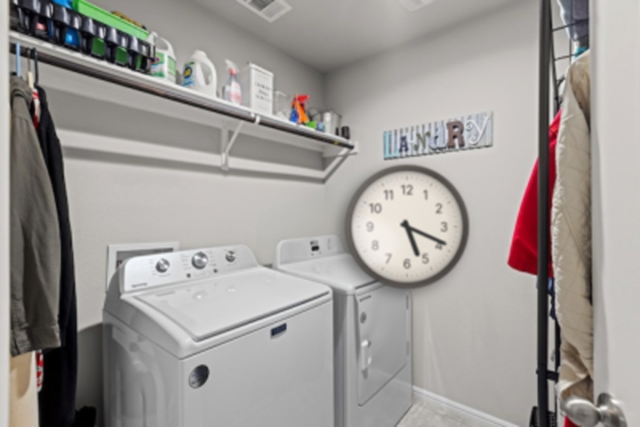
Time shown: {"hour": 5, "minute": 19}
